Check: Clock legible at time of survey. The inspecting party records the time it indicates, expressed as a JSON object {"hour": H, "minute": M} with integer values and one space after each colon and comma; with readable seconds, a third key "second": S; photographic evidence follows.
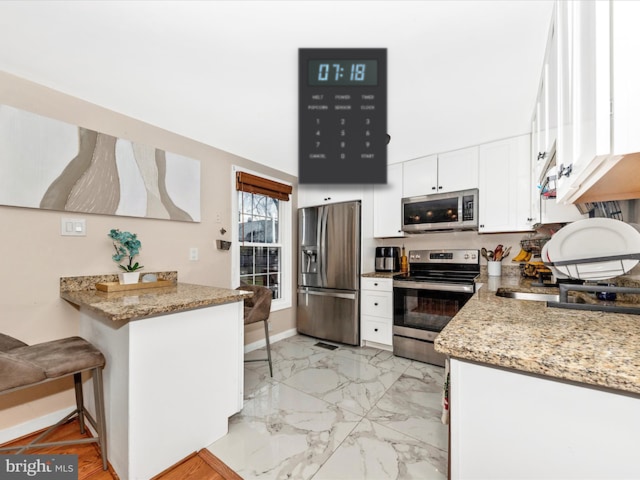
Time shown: {"hour": 7, "minute": 18}
